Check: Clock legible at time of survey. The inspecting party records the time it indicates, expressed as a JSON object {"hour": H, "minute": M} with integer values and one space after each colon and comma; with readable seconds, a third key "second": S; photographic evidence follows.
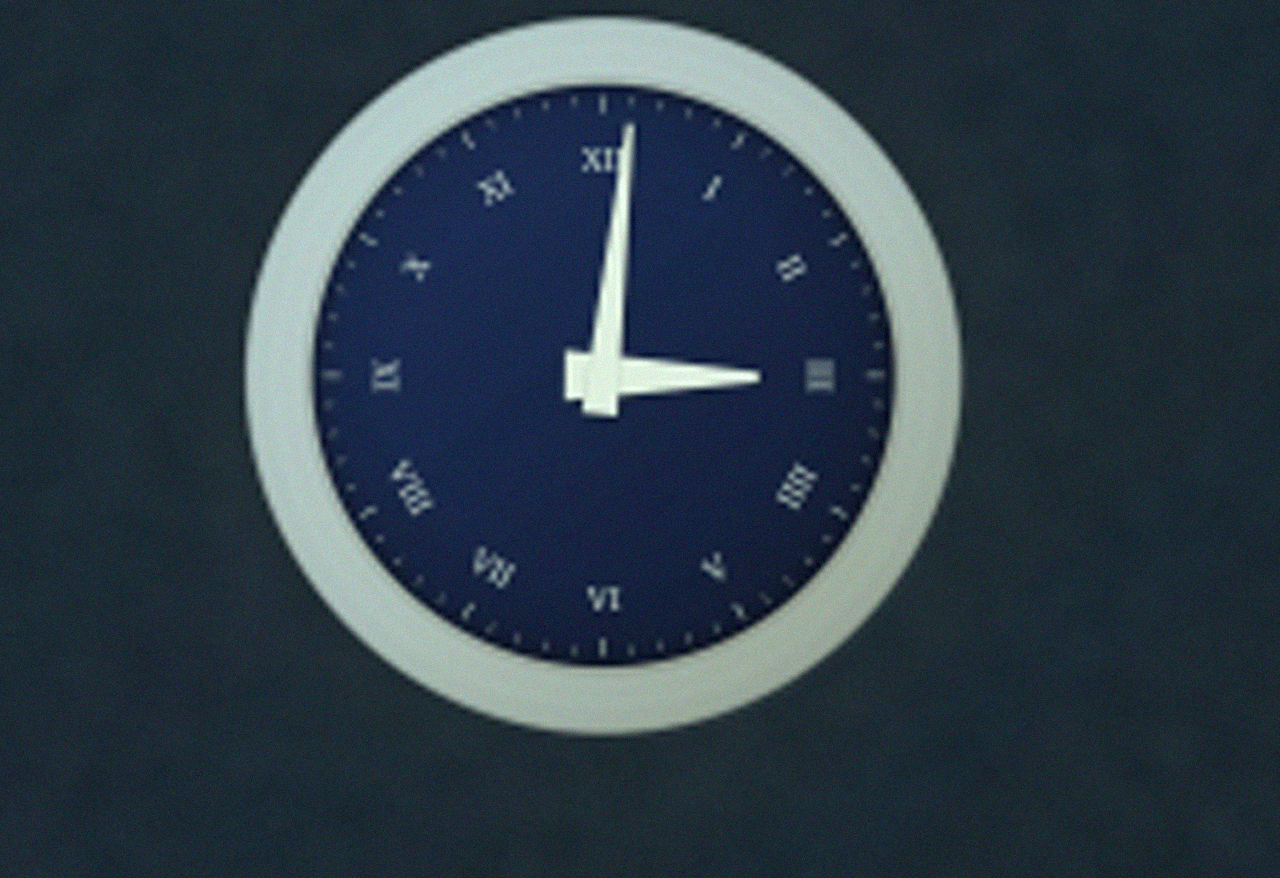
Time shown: {"hour": 3, "minute": 1}
